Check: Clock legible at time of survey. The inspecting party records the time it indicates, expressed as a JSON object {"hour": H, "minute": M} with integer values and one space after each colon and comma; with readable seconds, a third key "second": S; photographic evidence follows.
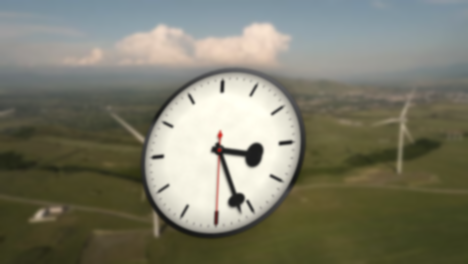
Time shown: {"hour": 3, "minute": 26, "second": 30}
